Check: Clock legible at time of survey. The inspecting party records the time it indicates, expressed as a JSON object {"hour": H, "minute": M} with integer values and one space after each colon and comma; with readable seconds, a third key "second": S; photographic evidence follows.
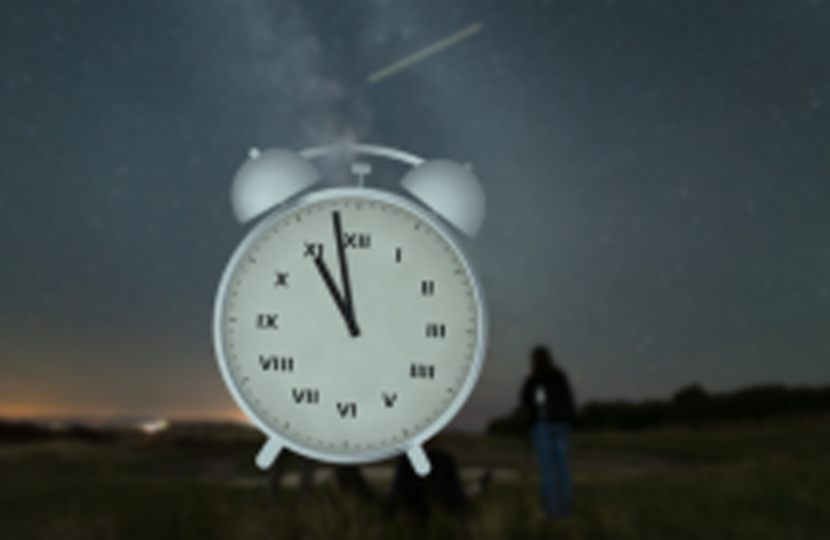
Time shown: {"hour": 10, "minute": 58}
